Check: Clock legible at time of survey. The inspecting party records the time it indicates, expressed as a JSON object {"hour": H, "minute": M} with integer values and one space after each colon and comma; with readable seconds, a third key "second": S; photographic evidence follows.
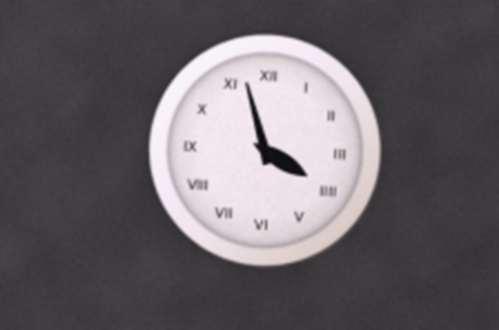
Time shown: {"hour": 3, "minute": 57}
